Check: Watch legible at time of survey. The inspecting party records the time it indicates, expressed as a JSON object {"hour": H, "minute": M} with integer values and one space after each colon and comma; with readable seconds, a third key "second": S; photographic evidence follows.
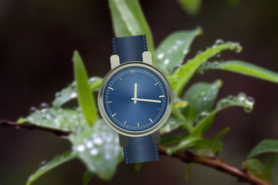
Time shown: {"hour": 12, "minute": 17}
